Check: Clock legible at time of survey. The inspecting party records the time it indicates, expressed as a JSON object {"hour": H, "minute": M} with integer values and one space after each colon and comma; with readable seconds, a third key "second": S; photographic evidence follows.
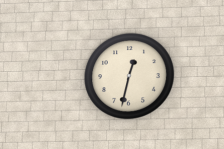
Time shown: {"hour": 12, "minute": 32}
